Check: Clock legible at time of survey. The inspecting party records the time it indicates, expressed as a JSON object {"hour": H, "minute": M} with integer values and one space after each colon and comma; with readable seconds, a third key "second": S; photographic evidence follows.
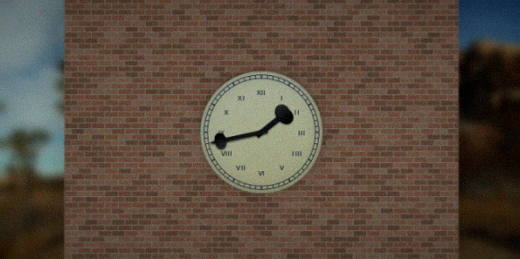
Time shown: {"hour": 1, "minute": 43}
